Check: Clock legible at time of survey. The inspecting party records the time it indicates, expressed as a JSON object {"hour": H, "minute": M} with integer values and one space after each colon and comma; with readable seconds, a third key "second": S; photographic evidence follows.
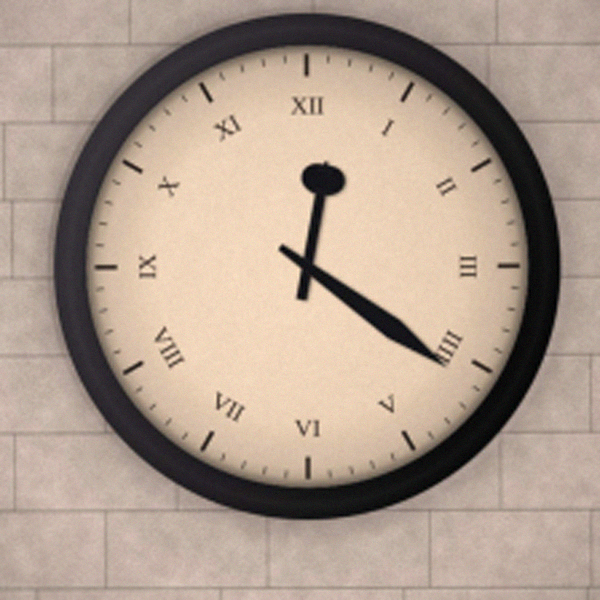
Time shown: {"hour": 12, "minute": 21}
